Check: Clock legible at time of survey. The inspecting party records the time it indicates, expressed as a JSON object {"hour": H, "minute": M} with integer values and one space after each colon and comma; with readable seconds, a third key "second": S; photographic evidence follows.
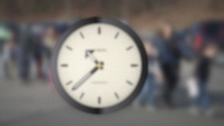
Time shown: {"hour": 10, "minute": 38}
